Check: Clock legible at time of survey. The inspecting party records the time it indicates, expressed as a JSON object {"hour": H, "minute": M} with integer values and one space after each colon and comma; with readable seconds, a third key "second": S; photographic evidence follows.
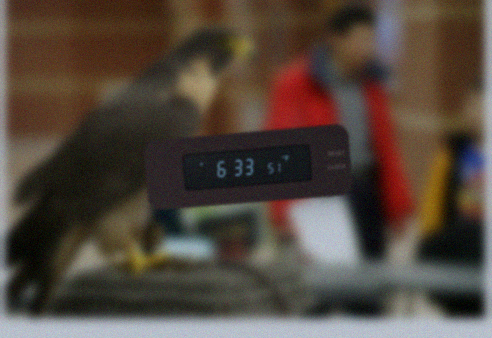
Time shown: {"hour": 6, "minute": 33}
